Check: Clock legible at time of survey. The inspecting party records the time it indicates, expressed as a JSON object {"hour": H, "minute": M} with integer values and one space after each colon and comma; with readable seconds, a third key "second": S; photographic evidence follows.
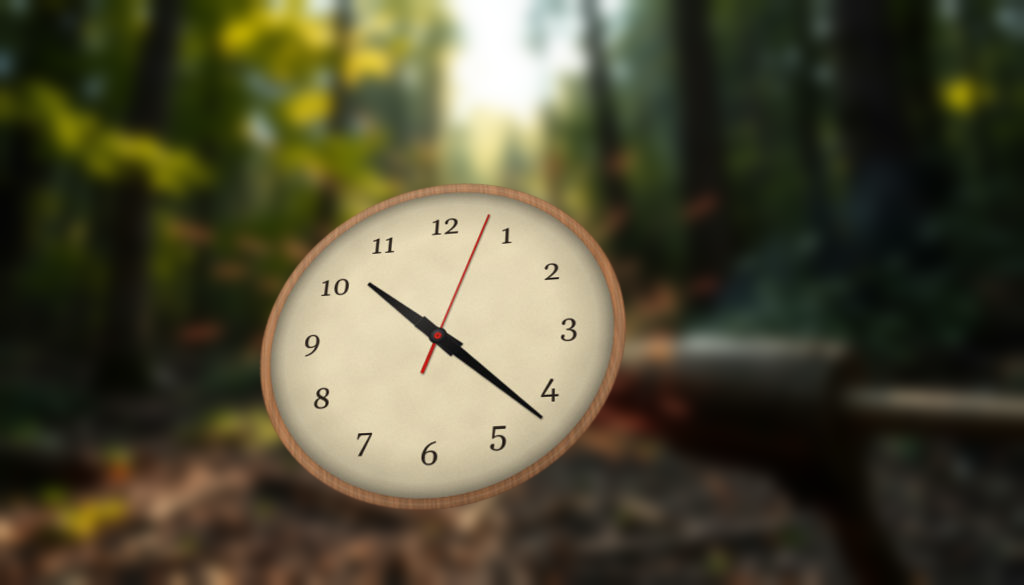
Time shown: {"hour": 10, "minute": 22, "second": 3}
